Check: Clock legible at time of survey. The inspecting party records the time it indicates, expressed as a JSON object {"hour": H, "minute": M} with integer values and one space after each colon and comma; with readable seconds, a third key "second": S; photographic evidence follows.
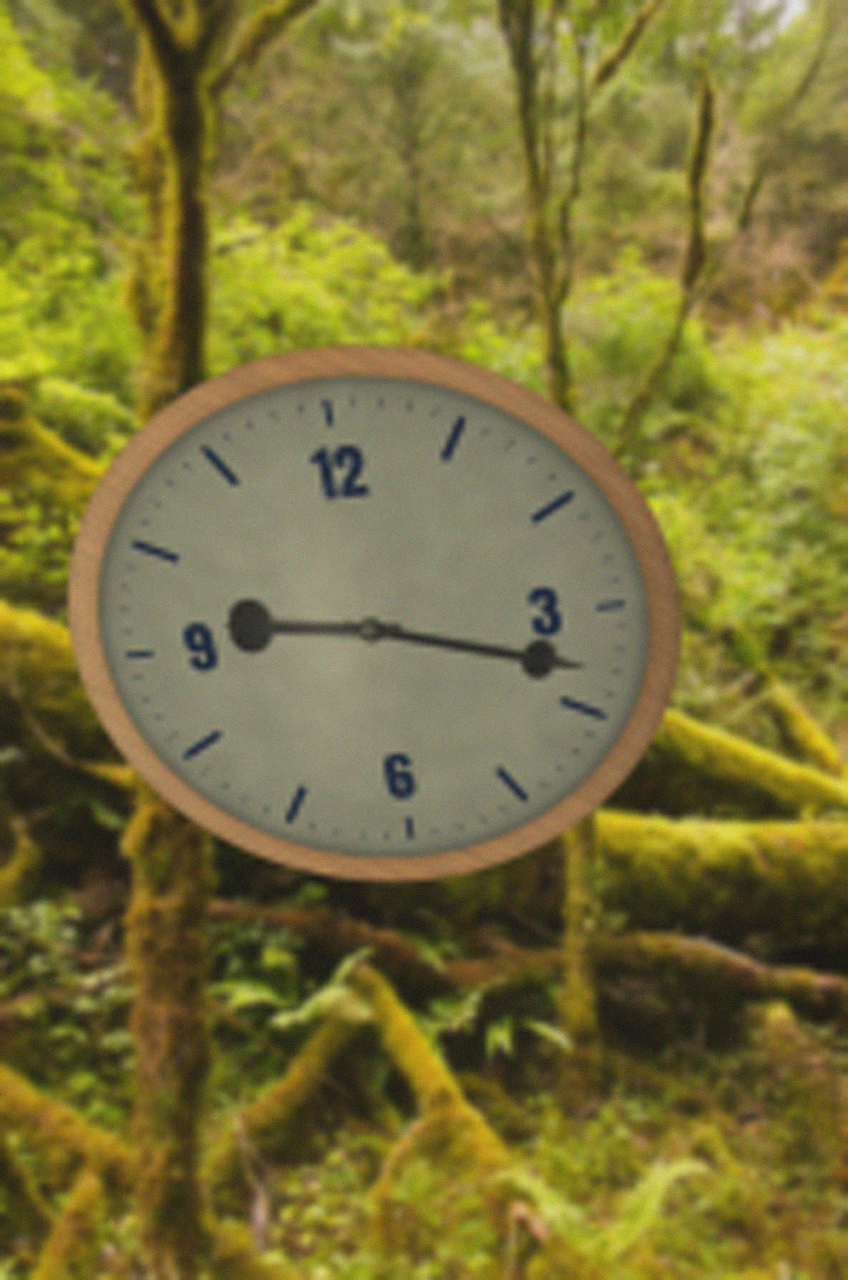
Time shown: {"hour": 9, "minute": 18}
